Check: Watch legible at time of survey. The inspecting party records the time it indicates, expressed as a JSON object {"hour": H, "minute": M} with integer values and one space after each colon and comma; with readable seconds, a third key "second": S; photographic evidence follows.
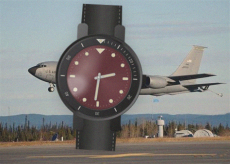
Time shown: {"hour": 2, "minute": 31}
